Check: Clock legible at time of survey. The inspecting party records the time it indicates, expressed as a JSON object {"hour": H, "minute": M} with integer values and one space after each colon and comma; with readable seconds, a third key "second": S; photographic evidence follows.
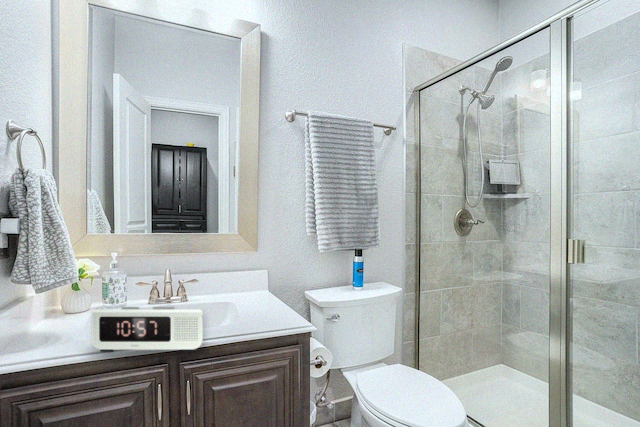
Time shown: {"hour": 10, "minute": 57}
